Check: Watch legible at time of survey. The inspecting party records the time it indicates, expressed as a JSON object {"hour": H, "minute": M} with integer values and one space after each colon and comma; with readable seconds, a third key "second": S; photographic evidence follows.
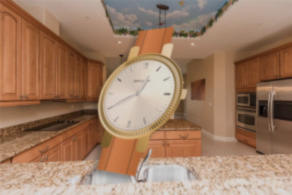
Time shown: {"hour": 12, "minute": 40}
